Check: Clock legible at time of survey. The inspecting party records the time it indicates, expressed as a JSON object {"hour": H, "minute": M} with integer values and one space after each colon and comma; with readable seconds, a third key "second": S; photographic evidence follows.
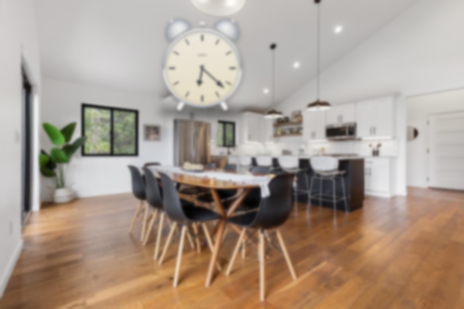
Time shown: {"hour": 6, "minute": 22}
